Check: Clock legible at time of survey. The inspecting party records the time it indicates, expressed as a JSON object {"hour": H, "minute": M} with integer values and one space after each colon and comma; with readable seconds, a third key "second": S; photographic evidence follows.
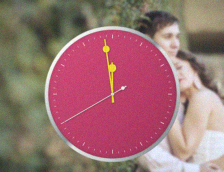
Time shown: {"hour": 11, "minute": 58, "second": 40}
